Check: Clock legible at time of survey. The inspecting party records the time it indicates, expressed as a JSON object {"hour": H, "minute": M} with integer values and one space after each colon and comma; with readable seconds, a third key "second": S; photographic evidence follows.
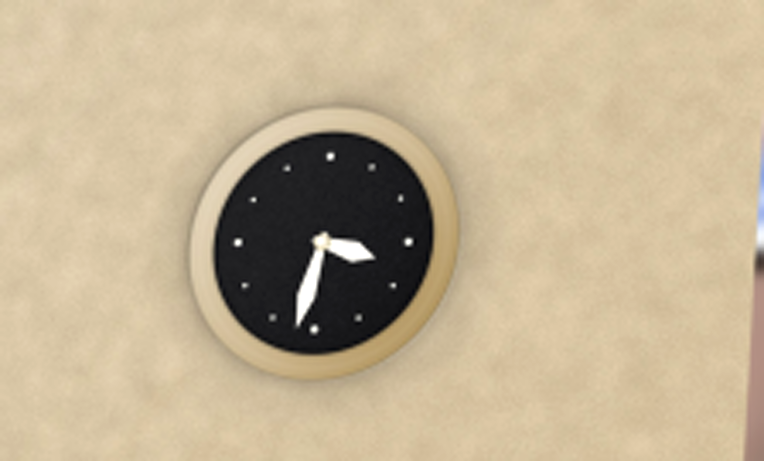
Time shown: {"hour": 3, "minute": 32}
